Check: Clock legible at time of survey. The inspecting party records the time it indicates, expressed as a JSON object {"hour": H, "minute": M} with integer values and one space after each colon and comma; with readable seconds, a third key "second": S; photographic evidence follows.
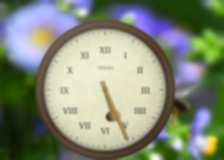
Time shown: {"hour": 5, "minute": 26}
